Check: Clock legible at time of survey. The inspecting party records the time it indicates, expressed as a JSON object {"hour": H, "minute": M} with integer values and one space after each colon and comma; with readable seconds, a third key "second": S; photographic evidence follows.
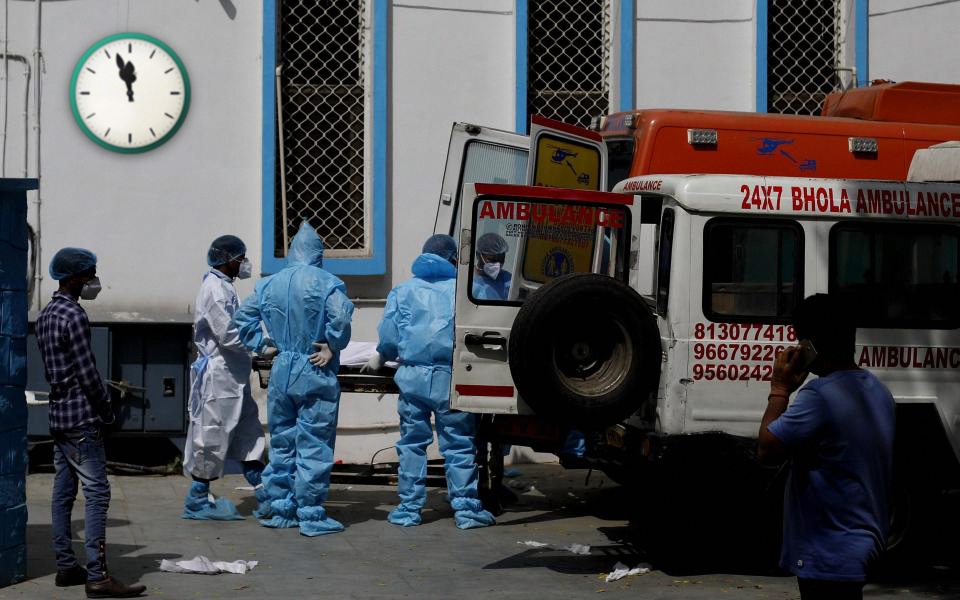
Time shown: {"hour": 11, "minute": 57}
